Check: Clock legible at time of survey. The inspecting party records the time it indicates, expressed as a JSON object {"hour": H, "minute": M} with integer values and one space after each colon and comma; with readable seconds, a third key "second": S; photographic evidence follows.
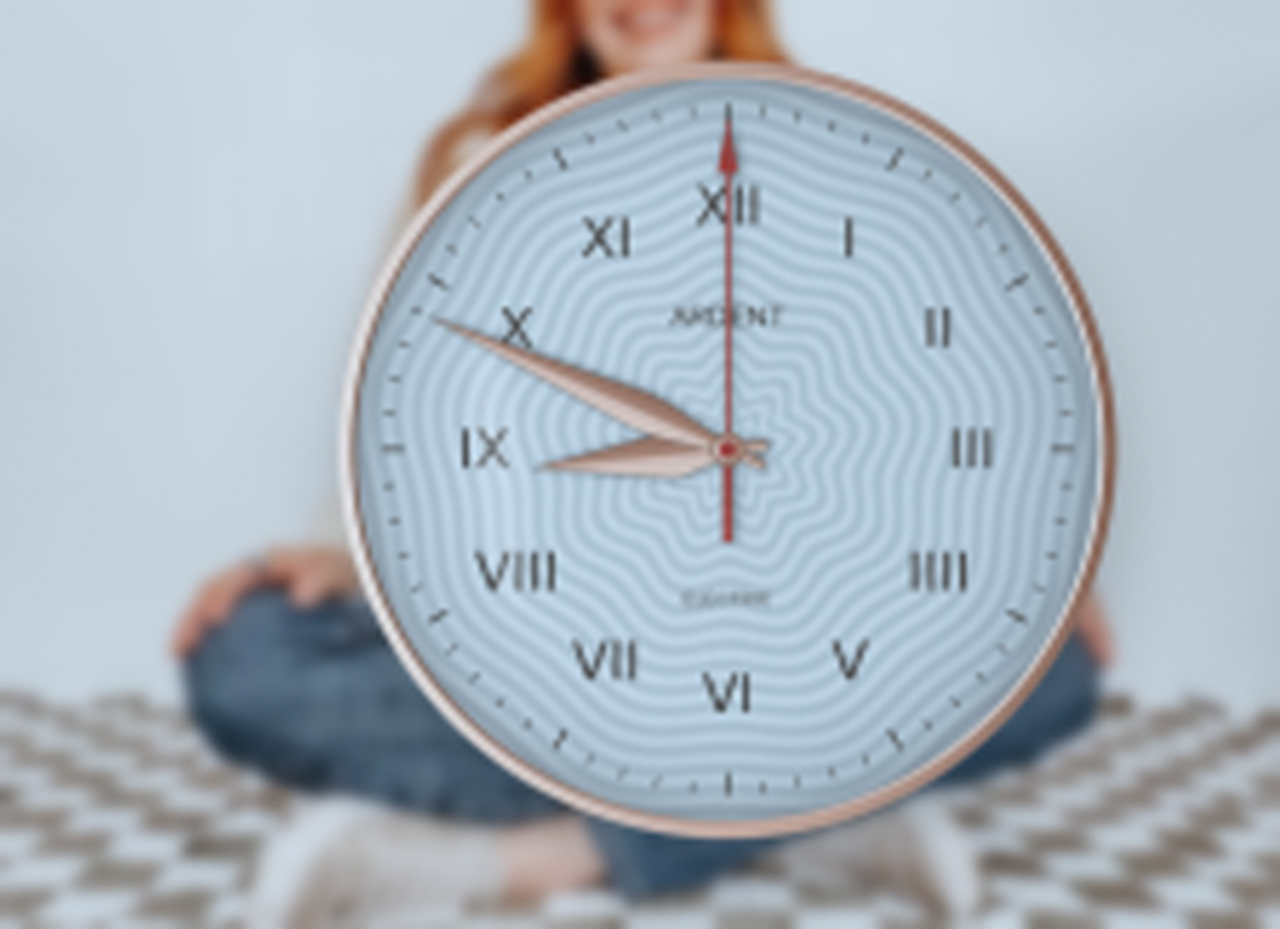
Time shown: {"hour": 8, "minute": 49, "second": 0}
